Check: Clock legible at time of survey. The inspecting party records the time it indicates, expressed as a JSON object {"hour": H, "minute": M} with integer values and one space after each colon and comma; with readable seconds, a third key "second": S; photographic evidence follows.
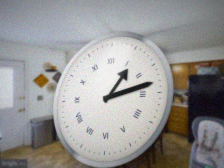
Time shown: {"hour": 1, "minute": 13}
